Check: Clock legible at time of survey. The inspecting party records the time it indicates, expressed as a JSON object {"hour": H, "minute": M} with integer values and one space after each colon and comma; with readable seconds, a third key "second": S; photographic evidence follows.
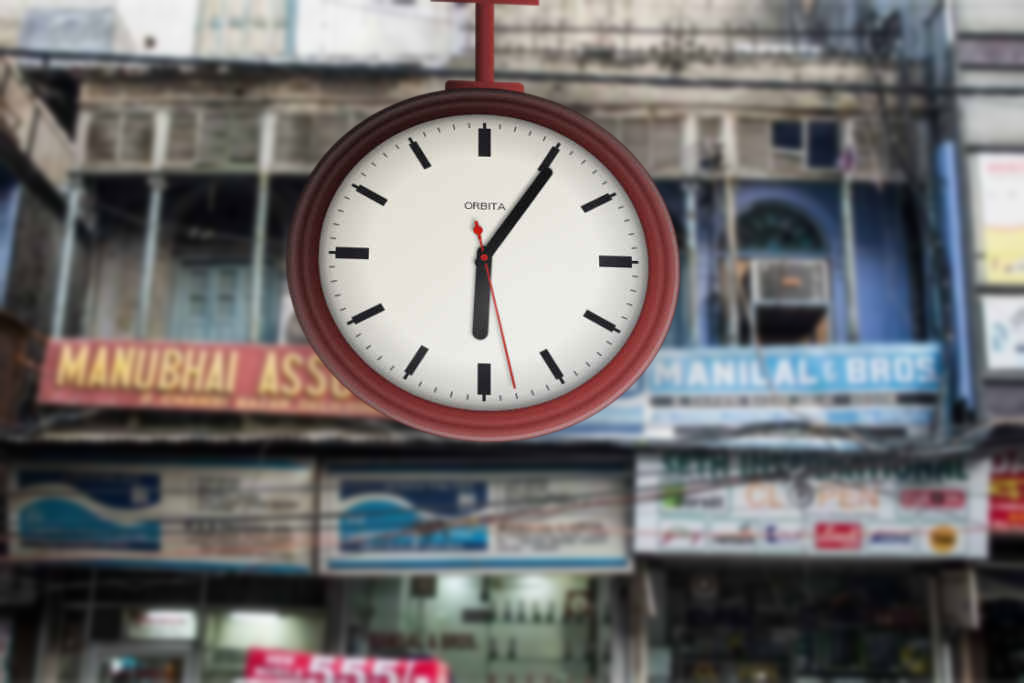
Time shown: {"hour": 6, "minute": 5, "second": 28}
